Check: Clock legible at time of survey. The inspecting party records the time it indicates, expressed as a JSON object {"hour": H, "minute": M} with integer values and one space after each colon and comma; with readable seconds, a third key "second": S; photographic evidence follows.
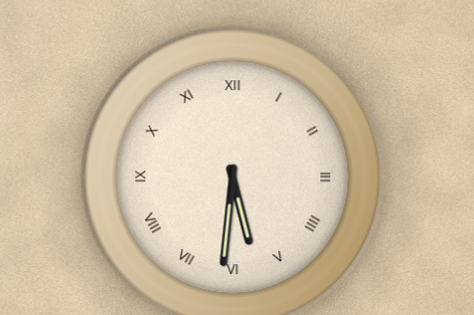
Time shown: {"hour": 5, "minute": 31}
